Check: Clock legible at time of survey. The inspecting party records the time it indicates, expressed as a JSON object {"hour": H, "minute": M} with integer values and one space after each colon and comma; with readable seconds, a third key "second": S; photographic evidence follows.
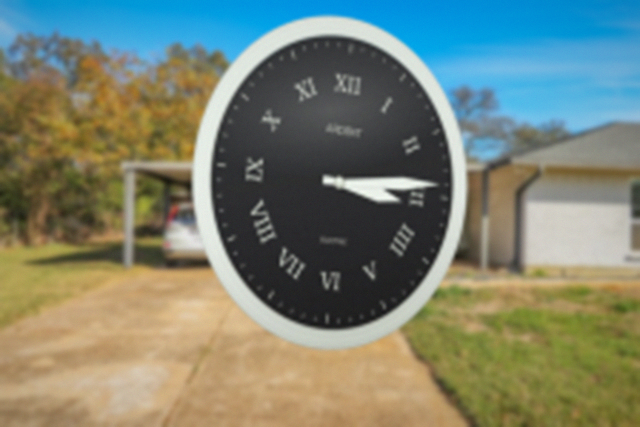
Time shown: {"hour": 3, "minute": 14}
